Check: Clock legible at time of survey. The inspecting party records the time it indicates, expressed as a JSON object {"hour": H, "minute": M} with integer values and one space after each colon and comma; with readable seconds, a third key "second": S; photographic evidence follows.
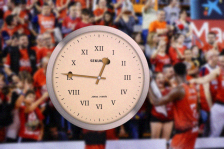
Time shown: {"hour": 12, "minute": 46}
